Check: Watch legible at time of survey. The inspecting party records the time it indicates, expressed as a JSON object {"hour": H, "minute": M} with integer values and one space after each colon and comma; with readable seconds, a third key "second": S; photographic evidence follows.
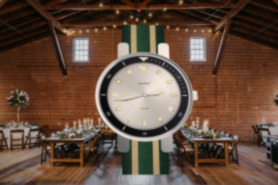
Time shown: {"hour": 2, "minute": 43}
